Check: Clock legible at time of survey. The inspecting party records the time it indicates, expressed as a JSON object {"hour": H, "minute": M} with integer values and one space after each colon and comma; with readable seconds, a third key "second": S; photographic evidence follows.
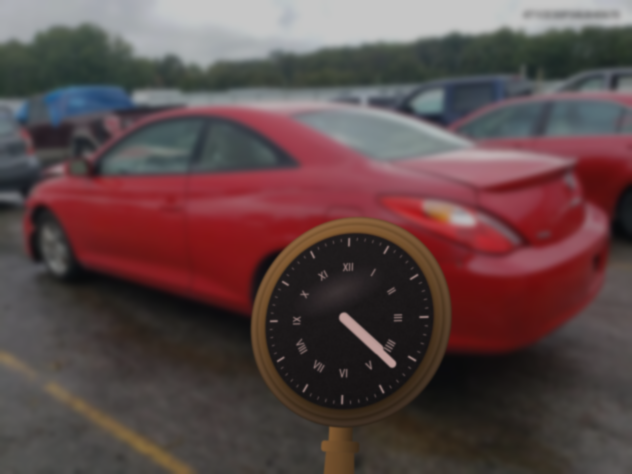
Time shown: {"hour": 4, "minute": 22}
